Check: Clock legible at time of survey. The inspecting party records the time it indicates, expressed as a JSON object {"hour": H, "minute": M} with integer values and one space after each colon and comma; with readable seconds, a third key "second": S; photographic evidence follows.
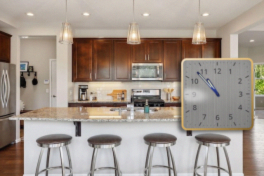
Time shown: {"hour": 10, "minute": 53}
